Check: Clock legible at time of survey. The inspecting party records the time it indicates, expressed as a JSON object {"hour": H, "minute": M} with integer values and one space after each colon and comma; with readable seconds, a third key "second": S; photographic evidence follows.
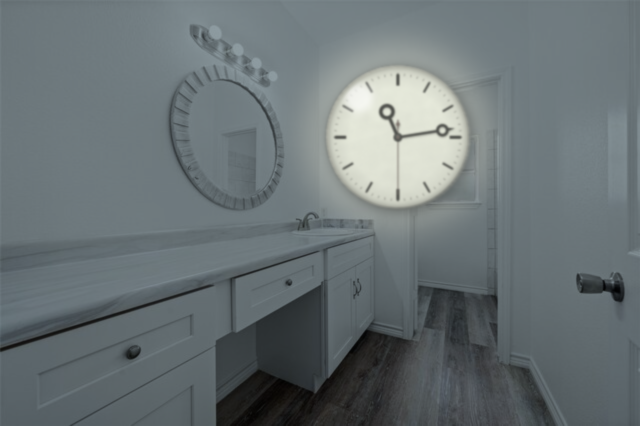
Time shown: {"hour": 11, "minute": 13, "second": 30}
